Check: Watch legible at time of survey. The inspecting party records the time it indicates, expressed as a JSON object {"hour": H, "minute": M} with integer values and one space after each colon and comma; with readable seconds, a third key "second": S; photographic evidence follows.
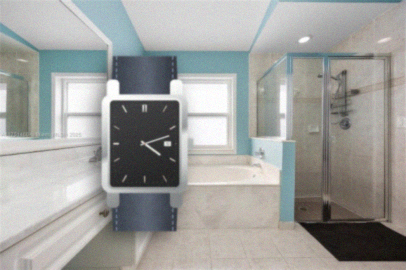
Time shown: {"hour": 4, "minute": 12}
